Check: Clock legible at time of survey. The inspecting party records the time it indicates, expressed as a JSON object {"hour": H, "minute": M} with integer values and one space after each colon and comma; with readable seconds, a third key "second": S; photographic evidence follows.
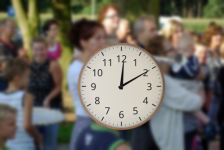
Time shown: {"hour": 12, "minute": 10}
